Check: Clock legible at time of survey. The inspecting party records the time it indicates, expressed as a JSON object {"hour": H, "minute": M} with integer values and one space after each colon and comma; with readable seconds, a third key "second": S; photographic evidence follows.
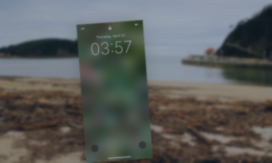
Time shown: {"hour": 3, "minute": 57}
